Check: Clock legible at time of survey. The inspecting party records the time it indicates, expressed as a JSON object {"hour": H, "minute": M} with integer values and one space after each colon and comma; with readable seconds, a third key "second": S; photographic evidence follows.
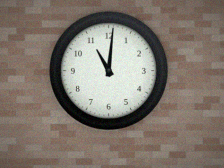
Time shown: {"hour": 11, "minute": 1}
